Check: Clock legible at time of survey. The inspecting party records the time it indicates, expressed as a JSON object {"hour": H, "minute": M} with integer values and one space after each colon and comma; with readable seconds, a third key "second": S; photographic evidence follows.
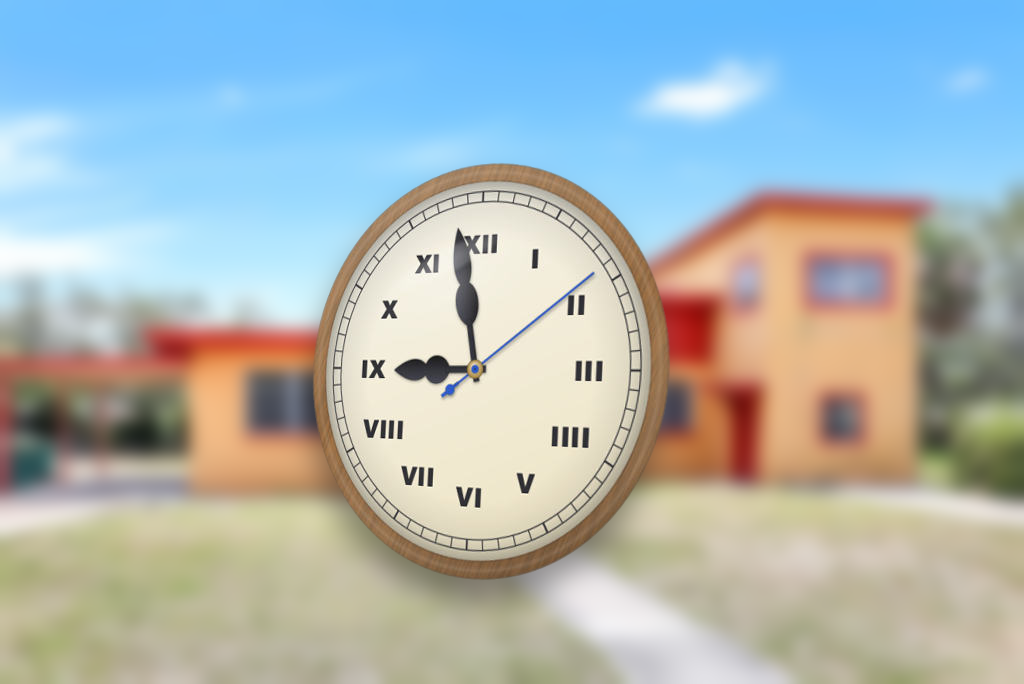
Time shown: {"hour": 8, "minute": 58, "second": 9}
